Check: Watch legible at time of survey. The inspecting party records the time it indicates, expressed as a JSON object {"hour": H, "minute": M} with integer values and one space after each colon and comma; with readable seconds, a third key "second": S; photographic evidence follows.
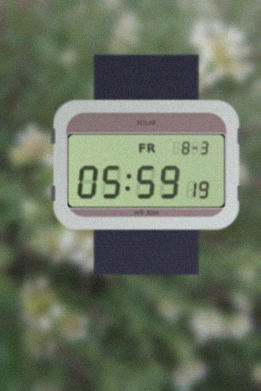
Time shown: {"hour": 5, "minute": 59, "second": 19}
